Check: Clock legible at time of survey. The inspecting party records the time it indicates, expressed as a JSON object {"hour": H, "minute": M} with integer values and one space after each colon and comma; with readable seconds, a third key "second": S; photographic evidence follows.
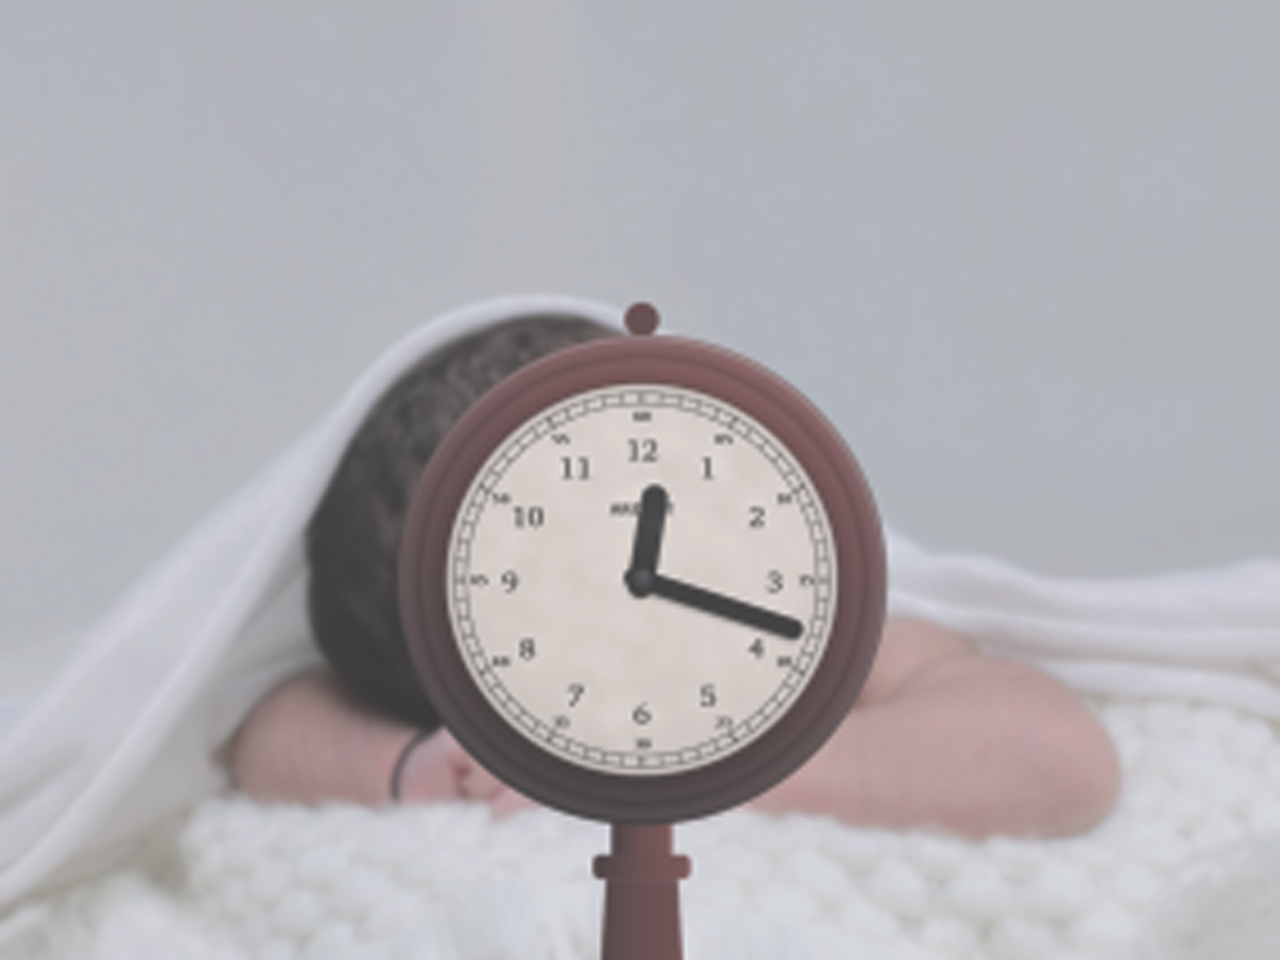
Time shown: {"hour": 12, "minute": 18}
